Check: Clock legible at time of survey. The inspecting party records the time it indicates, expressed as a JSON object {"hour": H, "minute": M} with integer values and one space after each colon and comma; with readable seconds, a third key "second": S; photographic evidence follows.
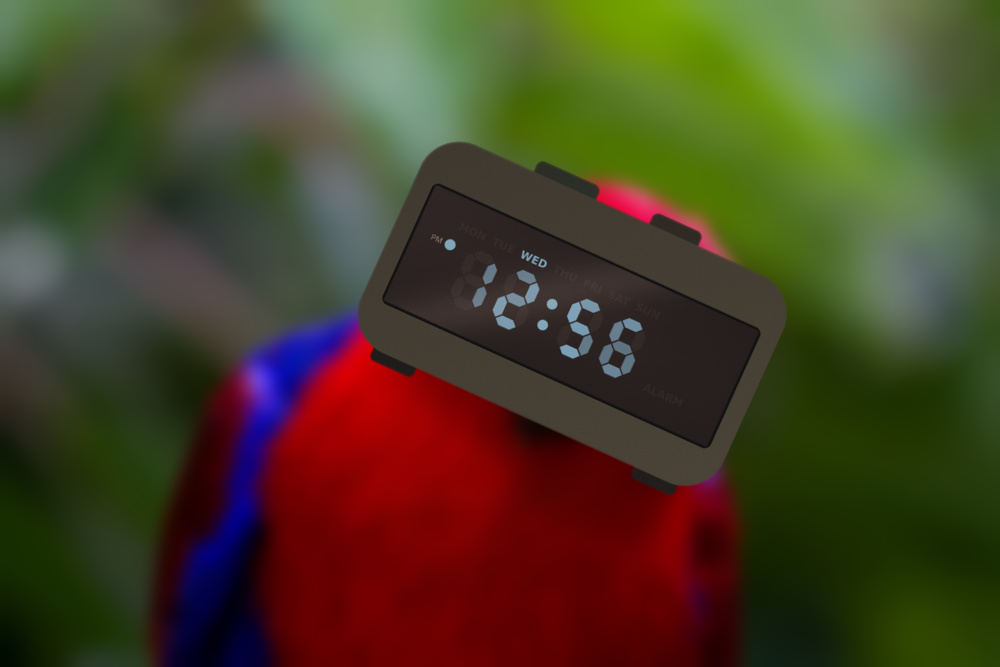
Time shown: {"hour": 12, "minute": 56}
